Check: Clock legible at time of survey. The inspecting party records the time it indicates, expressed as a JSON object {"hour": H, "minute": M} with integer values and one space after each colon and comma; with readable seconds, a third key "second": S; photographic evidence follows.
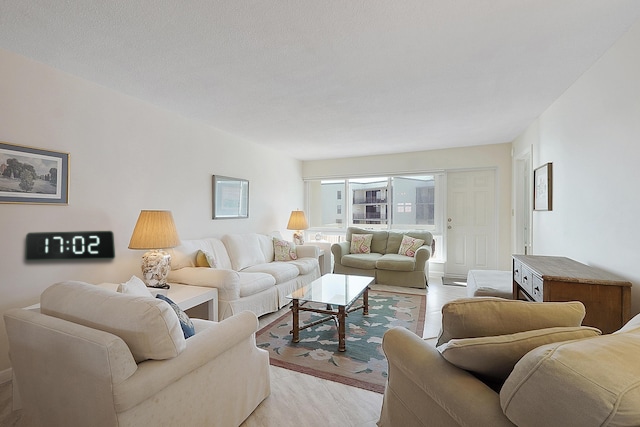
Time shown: {"hour": 17, "minute": 2}
